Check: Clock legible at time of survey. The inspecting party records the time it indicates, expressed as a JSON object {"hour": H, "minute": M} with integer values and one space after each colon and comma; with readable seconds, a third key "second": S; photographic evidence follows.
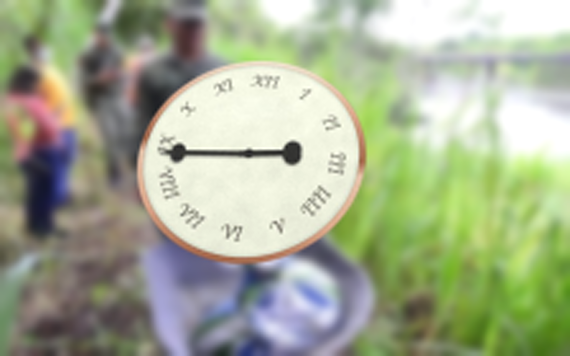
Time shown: {"hour": 2, "minute": 44}
